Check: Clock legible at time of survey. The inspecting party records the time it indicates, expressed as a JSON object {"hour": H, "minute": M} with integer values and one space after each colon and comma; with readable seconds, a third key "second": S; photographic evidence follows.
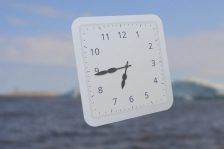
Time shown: {"hour": 6, "minute": 44}
